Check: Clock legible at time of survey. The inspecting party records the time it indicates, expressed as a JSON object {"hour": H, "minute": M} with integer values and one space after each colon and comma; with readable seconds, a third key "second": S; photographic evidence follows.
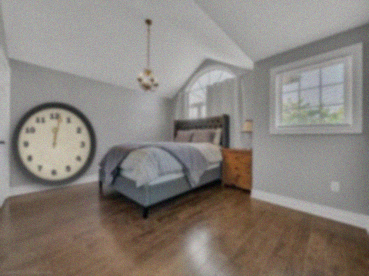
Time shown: {"hour": 12, "minute": 2}
